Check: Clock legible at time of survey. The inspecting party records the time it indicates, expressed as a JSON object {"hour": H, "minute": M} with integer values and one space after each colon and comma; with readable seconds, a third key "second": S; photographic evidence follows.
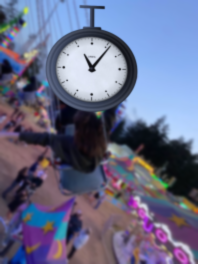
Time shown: {"hour": 11, "minute": 6}
